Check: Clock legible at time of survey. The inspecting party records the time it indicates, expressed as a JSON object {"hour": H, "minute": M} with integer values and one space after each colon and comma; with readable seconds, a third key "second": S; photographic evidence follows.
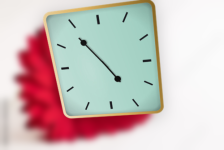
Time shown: {"hour": 4, "minute": 54}
